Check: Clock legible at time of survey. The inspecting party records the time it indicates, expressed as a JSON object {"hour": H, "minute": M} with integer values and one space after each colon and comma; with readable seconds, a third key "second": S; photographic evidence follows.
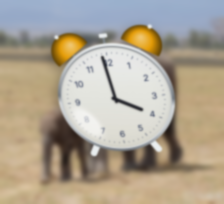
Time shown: {"hour": 3, "minute": 59}
